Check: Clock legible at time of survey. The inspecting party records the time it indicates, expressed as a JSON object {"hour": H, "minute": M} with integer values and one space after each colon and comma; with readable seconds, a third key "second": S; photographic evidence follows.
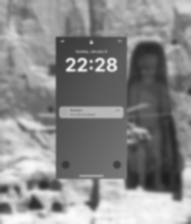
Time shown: {"hour": 22, "minute": 28}
